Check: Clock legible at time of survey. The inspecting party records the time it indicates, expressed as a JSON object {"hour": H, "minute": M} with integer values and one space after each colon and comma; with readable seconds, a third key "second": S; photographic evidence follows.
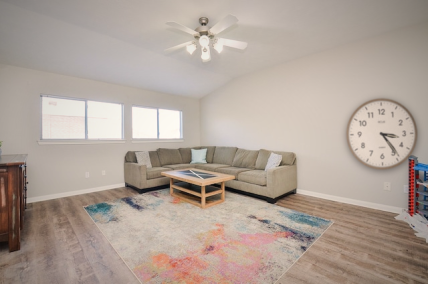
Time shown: {"hour": 3, "minute": 24}
